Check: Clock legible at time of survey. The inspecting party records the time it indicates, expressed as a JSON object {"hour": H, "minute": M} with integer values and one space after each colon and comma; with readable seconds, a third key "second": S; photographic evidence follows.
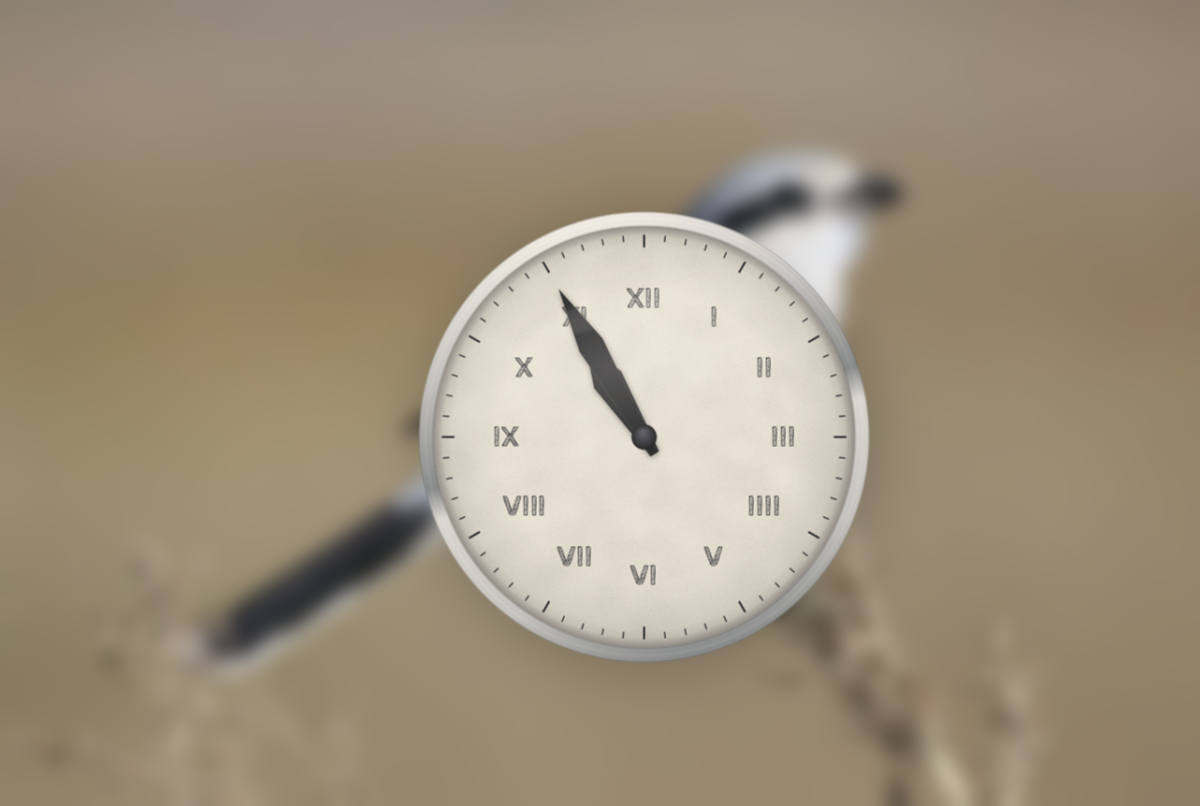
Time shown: {"hour": 10, "minute": 55}
